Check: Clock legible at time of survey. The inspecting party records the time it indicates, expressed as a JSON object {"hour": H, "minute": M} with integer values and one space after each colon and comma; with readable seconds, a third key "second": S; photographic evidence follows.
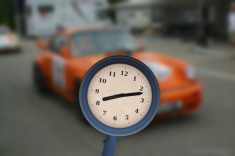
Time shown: {"hour": 8, "minute": 12}
